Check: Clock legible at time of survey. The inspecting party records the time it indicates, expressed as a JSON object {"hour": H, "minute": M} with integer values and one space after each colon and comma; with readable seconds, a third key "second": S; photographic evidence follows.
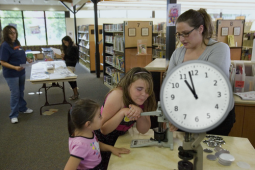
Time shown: {"hour": 10, "minute": 58}
